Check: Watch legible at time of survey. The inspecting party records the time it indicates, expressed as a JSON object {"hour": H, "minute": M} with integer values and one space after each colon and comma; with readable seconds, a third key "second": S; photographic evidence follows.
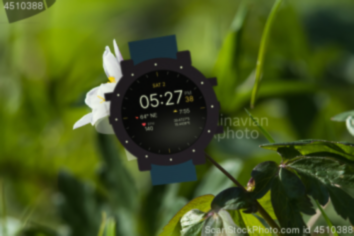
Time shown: {"hour": 5, "minute": 27}
